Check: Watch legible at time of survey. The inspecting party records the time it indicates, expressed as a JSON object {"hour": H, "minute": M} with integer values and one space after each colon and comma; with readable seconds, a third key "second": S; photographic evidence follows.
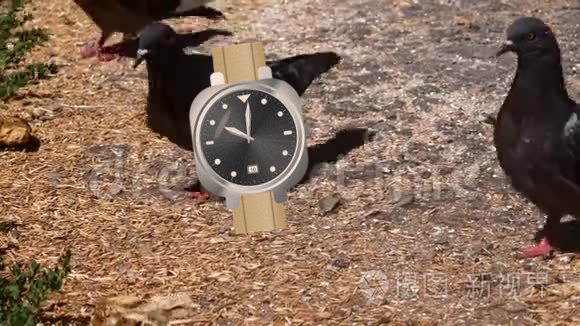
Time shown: {"hour": 10, "minute": 1}
